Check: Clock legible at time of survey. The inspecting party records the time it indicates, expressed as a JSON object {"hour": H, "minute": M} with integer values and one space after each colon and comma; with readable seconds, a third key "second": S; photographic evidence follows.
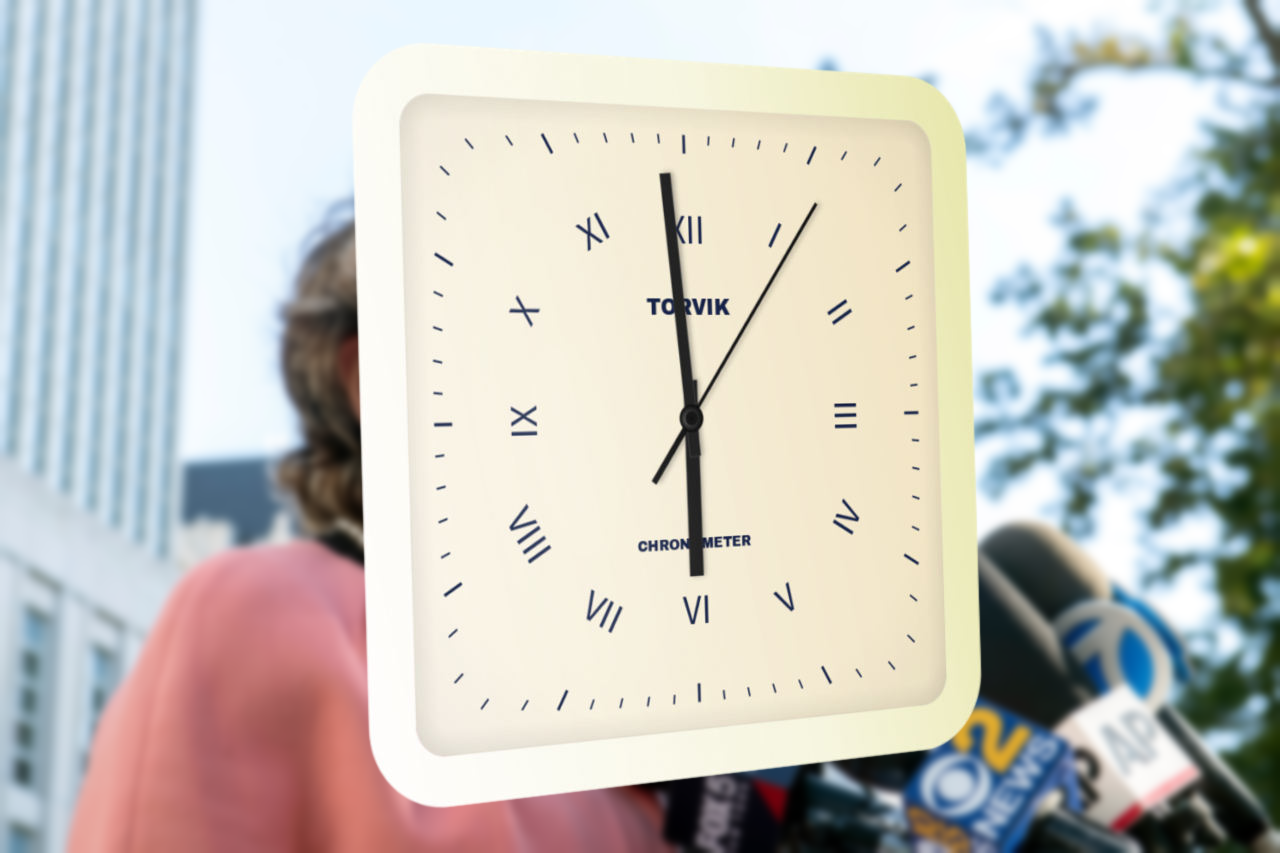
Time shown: {"hour": 5, "minute": 59, "second": 6}
